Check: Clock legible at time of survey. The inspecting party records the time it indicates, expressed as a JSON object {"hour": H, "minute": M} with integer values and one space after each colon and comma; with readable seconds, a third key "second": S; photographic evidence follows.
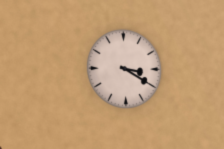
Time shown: {"hour": 3, "minute": 20}
